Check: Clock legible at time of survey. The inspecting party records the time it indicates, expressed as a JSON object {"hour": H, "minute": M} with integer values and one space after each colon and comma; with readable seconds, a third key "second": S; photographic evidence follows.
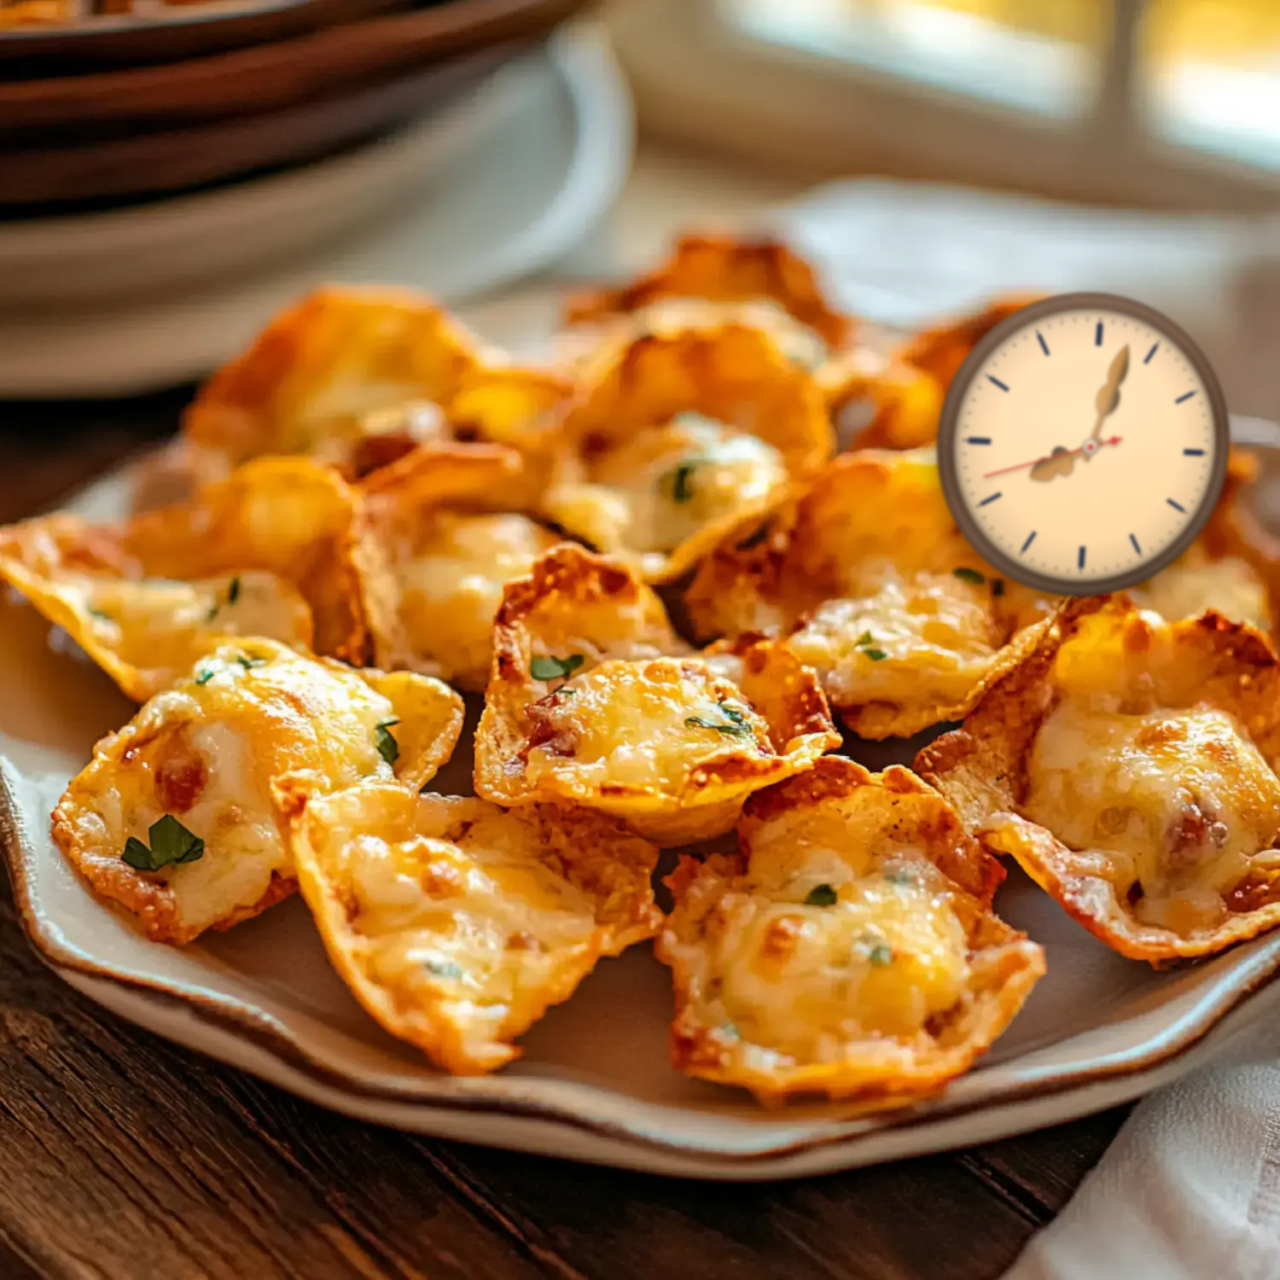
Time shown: {"hour": 8, "minute": 2, "second": 42}
